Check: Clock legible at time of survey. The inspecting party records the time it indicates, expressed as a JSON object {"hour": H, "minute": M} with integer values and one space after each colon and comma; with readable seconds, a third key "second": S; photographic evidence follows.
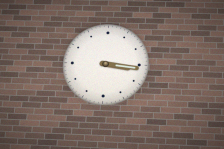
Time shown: {"hour": 3, "minute": 16}
